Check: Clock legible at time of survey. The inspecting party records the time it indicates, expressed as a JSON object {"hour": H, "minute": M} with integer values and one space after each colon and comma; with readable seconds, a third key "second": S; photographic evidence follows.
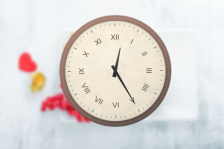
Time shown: {"hour": 12, "minute": 25}
